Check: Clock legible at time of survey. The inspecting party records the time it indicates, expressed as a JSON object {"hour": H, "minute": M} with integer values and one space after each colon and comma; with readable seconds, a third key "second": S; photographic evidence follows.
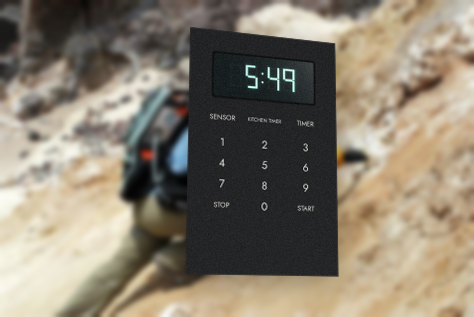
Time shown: {"hour": 5, "minute": 49}
